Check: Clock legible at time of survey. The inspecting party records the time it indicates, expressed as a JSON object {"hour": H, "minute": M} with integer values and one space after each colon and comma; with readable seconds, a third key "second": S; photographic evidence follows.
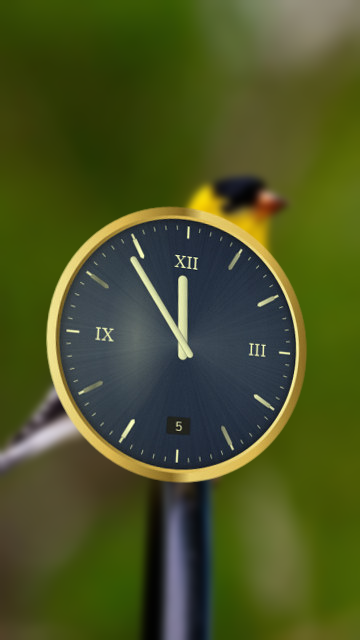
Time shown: {"hour": 11, "minute": 54}
